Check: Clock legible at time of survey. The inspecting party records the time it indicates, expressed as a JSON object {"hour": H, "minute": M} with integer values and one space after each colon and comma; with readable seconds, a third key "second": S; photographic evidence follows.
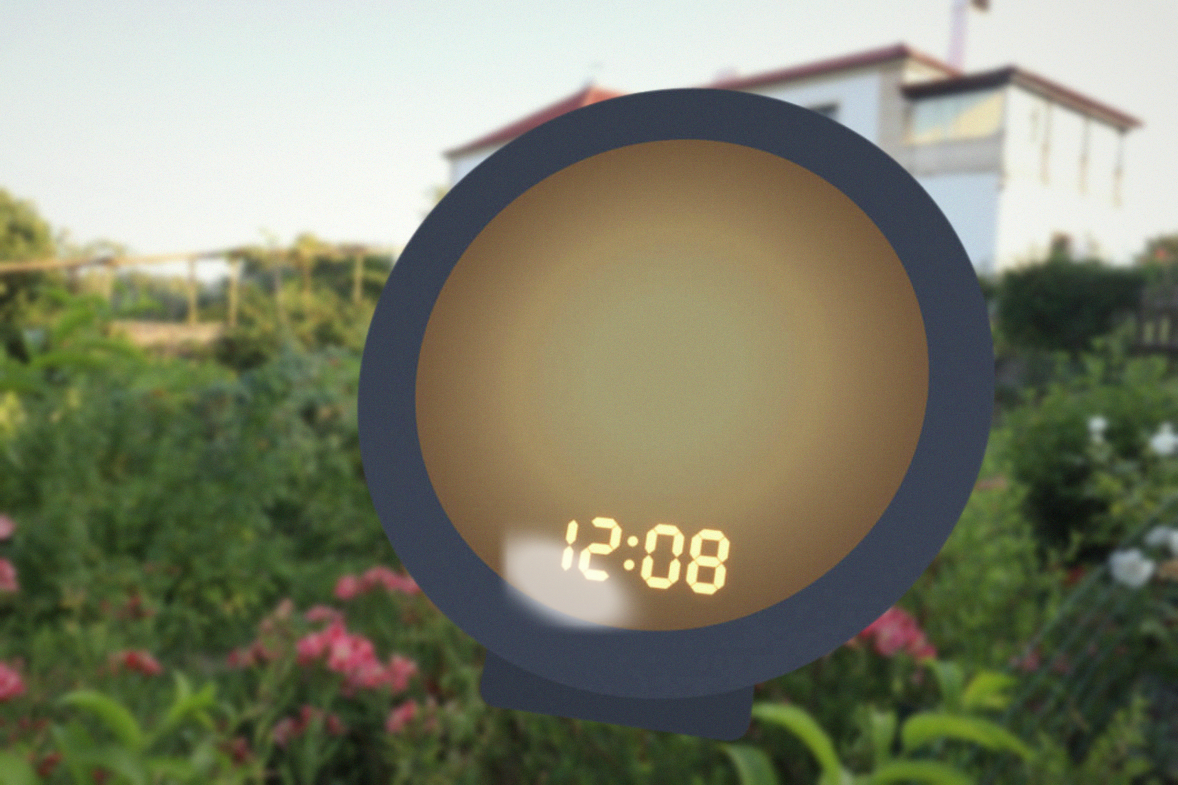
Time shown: {"hour": 12, "minute": 8}
